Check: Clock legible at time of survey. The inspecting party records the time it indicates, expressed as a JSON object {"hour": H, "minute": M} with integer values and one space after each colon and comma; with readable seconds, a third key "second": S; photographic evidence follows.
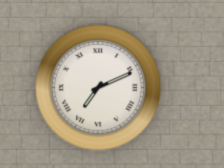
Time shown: {"hour": 7, "minute": 11}
